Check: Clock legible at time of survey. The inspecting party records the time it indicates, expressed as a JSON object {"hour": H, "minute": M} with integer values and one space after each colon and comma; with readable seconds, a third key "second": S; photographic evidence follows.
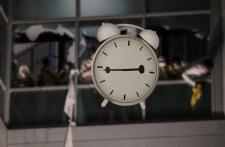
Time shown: {"hour": 2, "minute": 44}
